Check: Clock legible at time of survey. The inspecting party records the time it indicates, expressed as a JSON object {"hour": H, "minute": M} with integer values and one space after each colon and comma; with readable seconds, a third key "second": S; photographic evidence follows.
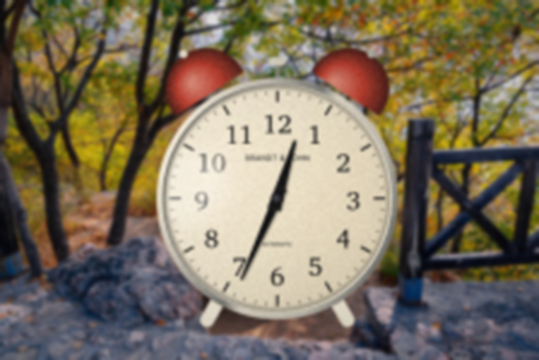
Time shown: {"hour": 12, "minute": 34}
